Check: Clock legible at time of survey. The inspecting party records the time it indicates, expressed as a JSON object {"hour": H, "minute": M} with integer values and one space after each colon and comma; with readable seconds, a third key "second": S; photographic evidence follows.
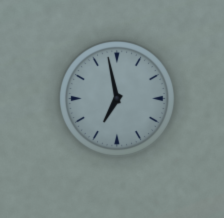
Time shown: {"hour": 6, "minute": 58}
